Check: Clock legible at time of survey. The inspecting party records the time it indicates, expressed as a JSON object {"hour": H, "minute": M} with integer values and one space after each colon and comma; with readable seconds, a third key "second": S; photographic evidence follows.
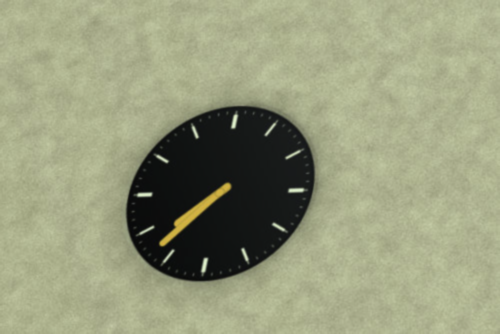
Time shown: {"hour": 7, "minute": 37}
